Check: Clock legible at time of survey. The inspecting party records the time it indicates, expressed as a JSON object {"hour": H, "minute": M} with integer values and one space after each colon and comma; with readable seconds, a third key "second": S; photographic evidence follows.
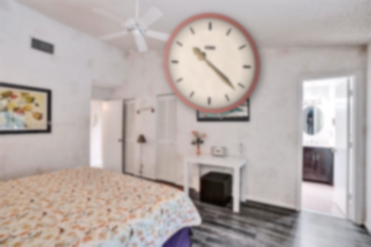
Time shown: {"hour": 10, "minute": 22}
